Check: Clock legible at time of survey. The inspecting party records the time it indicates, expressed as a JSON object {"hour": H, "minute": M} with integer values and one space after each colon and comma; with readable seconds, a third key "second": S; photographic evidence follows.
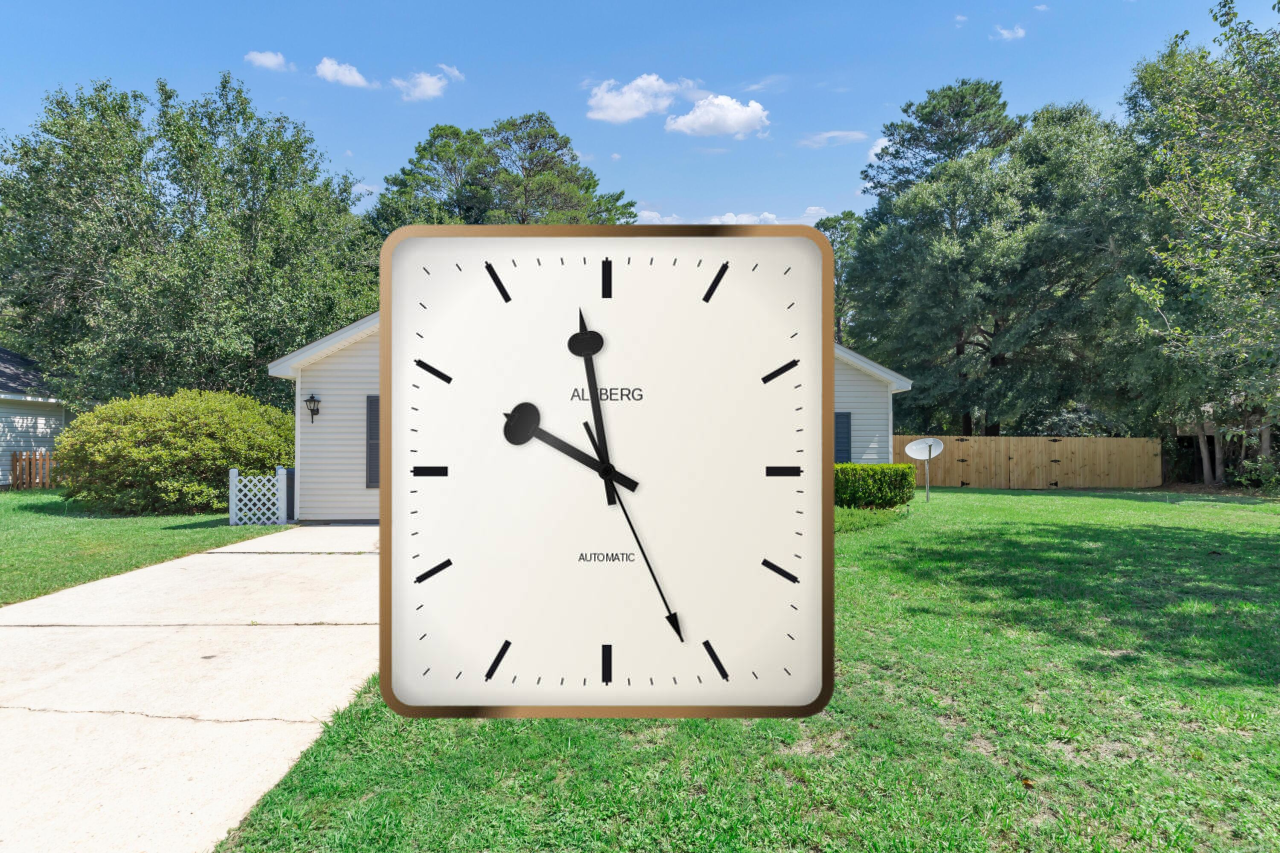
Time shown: {"hour": 9, "minute": 58, "second": 26}
